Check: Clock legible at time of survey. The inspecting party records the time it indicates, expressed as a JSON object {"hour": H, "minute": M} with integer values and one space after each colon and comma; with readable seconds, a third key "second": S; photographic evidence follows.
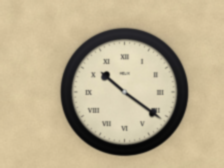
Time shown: {"hour": 10, "minute": 21}
